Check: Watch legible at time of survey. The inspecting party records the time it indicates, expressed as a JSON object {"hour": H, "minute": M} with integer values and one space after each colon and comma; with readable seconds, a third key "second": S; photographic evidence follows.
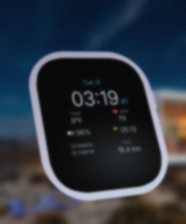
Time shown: {"hour": 3, "minute": 19}
